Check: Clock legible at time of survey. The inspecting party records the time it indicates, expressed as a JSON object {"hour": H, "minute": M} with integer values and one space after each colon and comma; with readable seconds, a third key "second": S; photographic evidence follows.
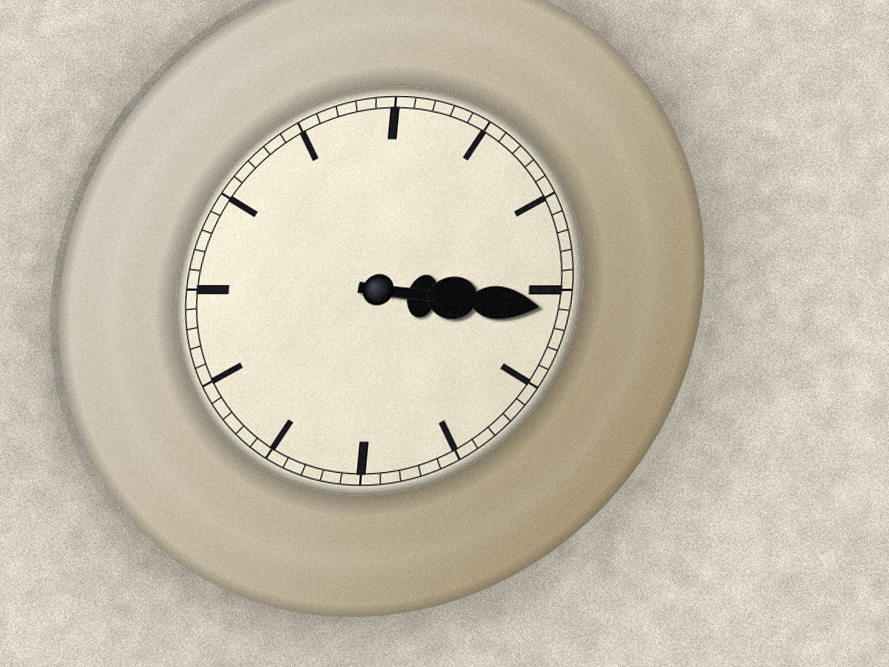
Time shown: {"hour": 3, "minute": 16}
